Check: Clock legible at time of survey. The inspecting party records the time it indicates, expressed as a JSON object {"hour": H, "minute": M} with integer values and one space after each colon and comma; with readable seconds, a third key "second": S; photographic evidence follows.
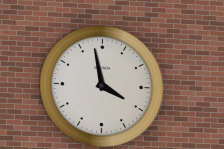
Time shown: {"hour": 3, "minute": 58}
